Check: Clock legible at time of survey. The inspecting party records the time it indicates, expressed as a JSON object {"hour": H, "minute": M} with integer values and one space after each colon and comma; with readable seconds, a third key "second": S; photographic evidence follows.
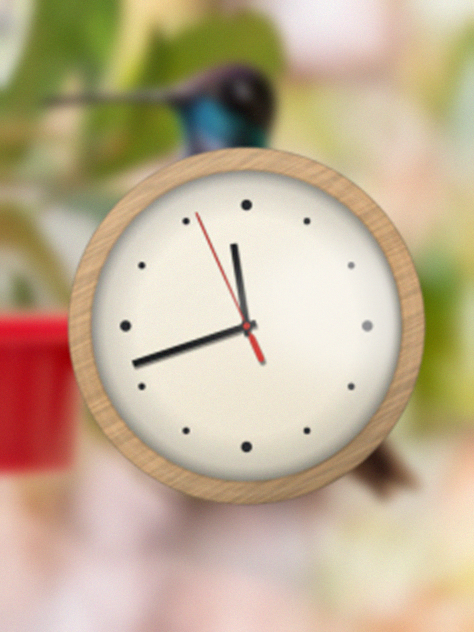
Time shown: {"hour": 11, "minute": 41, "second": 56}
